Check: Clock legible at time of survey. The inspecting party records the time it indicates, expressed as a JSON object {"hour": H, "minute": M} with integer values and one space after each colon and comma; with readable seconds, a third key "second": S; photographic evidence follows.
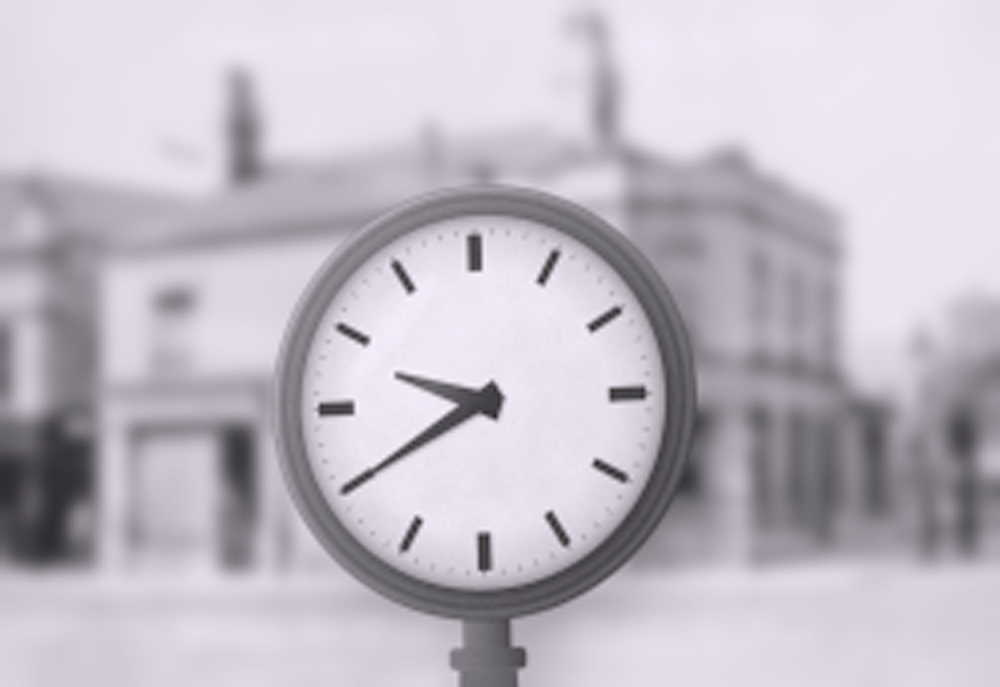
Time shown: {"hour": 9, "minute": 40}
